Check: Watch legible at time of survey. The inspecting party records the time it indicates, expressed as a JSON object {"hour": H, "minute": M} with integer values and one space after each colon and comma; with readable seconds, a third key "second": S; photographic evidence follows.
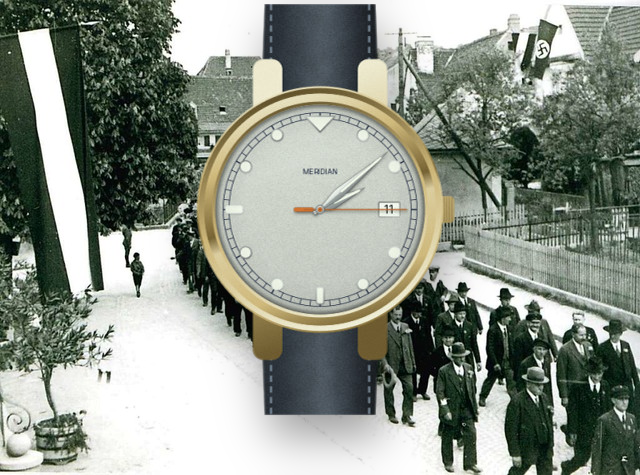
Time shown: {"hour": 2, "minute": 8, "second": 15}
